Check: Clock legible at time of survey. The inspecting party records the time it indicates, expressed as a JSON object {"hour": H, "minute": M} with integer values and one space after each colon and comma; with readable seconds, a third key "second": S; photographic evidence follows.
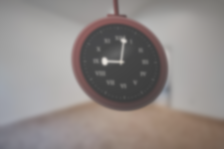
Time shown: {"hour": 9, "minute": 2}
